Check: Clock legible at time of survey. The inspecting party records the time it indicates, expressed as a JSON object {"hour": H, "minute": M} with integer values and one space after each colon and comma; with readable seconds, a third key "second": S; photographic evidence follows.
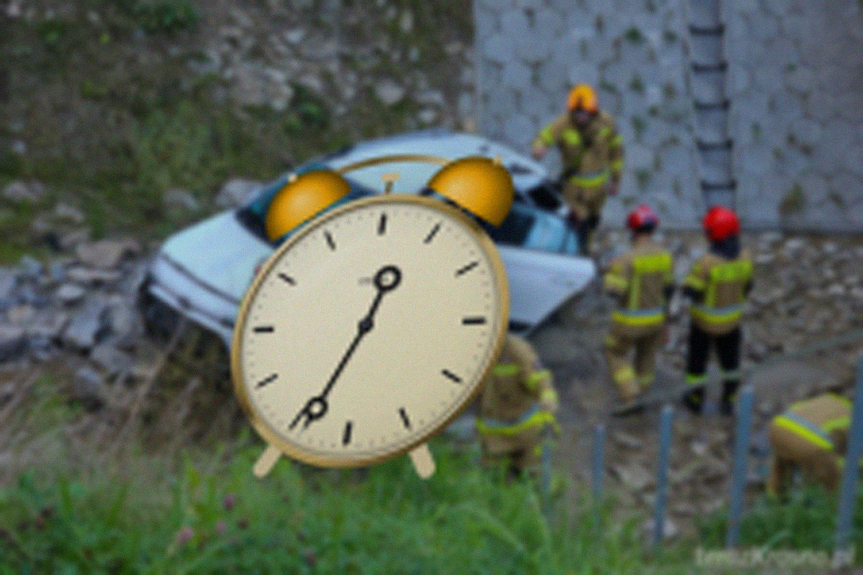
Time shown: {"hour": 12, "minute": 34}
